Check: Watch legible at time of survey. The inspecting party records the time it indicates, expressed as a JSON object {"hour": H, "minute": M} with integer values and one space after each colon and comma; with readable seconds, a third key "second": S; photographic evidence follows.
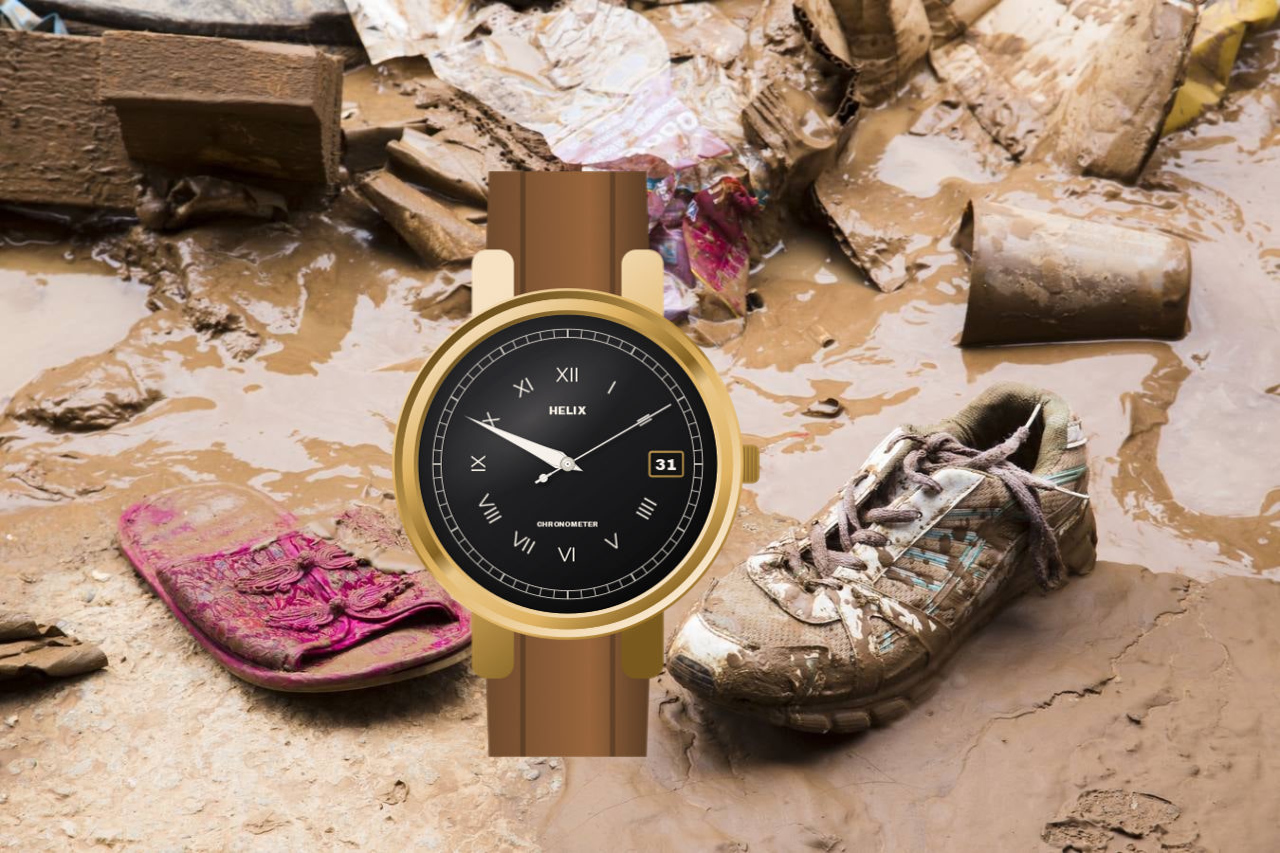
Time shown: {"hour": 9, "minute": 49, "second": 10}
